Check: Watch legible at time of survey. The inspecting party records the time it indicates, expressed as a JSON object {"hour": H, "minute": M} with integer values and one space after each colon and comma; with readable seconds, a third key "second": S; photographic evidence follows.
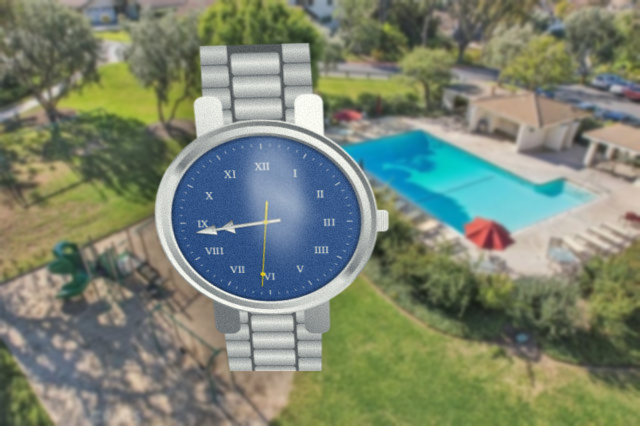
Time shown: {"hour": 8, "minute": 43, "second": 31}
